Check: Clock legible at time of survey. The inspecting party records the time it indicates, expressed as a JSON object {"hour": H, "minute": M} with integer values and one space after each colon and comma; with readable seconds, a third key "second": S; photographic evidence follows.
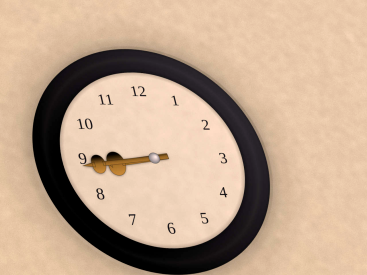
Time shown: {"hour": 8, "minute": 44}
